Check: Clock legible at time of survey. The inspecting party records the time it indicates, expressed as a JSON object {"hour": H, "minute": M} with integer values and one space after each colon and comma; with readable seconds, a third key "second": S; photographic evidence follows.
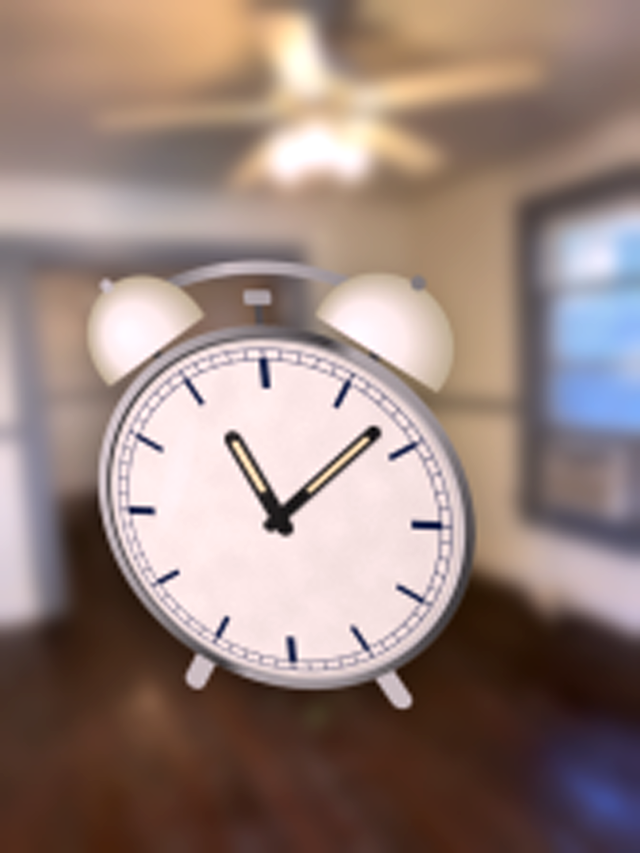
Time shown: {"hour": 11, "minute": 8}
